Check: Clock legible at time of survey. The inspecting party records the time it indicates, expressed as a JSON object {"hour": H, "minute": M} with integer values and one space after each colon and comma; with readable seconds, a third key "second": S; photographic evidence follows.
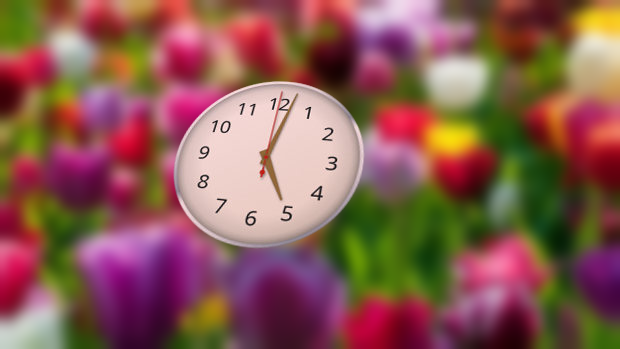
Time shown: {"hour": 5, "minute": 2, "second": 0}
